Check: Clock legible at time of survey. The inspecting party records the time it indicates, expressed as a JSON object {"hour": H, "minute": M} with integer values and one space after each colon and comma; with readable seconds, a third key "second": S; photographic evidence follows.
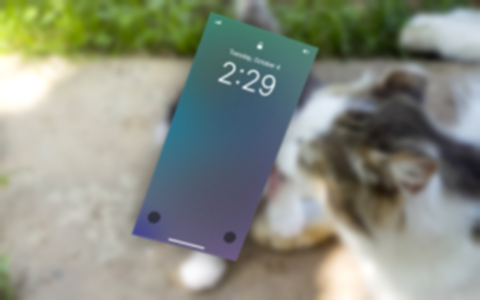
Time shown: {"hour": 2, "minute": 29}
